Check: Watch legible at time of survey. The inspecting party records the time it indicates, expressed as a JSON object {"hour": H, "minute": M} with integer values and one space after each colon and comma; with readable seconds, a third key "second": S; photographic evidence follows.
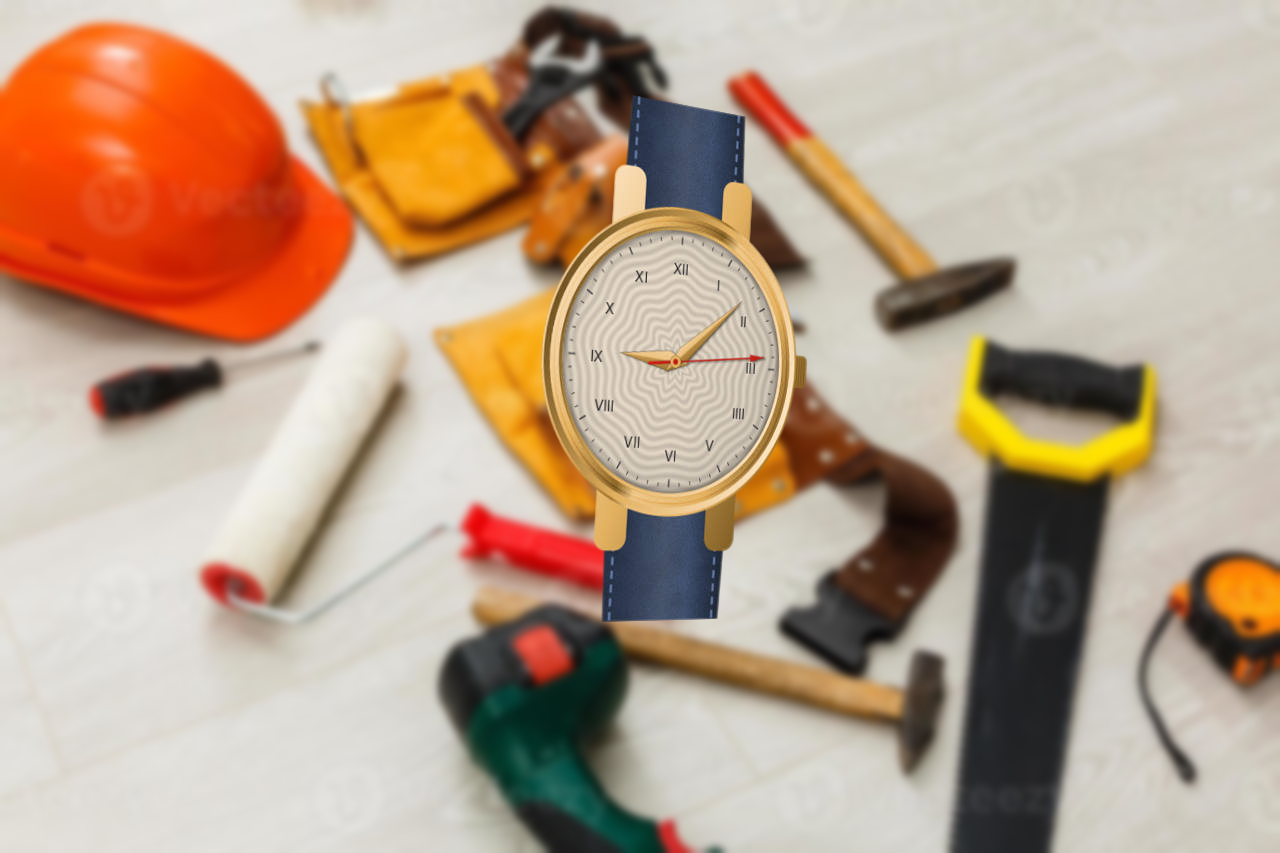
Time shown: {"hour": 9, "minute": 8, "second": 14}
